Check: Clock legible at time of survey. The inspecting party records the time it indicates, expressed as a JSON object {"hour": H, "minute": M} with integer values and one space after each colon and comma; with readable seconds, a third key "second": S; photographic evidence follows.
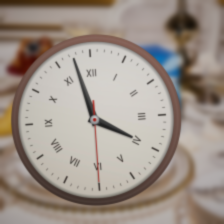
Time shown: {"hour": 3, "minute": 57, "second": 30}
